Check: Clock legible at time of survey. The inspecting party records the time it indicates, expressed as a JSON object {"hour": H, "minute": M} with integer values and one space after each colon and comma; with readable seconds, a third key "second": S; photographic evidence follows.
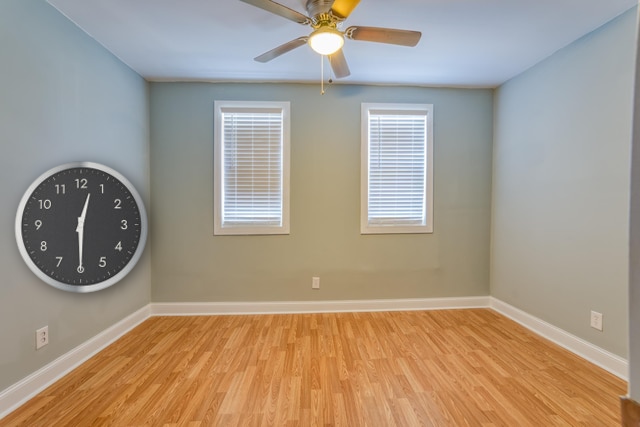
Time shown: {"hour": 12, "minute": 30}
